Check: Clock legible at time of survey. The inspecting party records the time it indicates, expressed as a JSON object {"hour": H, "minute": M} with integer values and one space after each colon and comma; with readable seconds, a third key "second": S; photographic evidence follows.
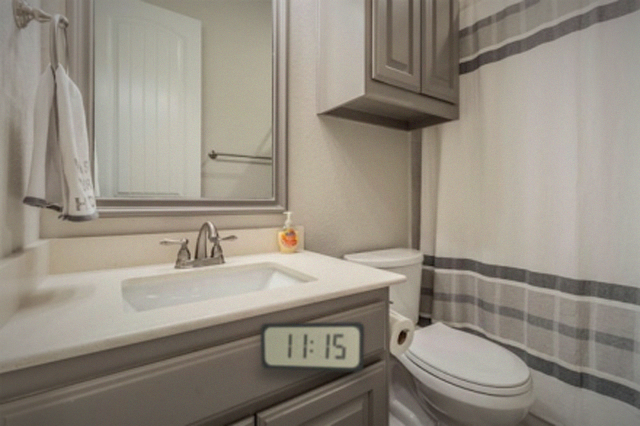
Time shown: {"hour": 11, "minute": 15}
